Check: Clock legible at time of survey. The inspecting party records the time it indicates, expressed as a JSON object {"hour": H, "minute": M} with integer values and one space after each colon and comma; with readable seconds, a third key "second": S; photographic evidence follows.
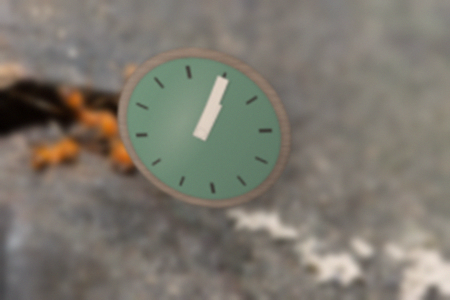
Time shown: {"hour": 1, "minute": 5}
